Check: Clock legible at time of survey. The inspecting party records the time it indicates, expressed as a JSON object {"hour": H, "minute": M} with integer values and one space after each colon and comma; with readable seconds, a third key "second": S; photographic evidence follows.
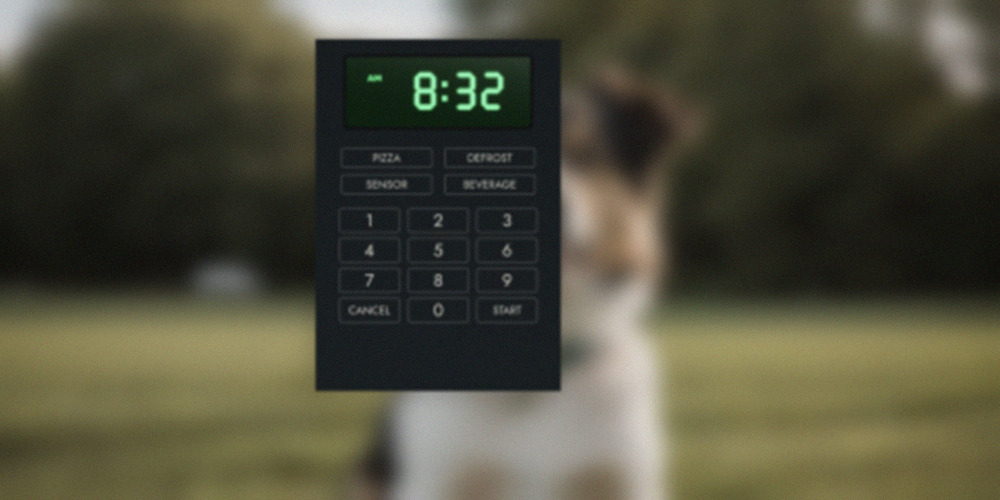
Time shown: {"hour": 8, "minute": 32}
